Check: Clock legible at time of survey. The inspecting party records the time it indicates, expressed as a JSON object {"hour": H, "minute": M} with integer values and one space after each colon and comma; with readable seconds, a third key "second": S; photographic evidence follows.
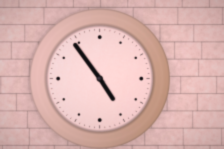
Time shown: {"hour": 4, "minute": 54}
